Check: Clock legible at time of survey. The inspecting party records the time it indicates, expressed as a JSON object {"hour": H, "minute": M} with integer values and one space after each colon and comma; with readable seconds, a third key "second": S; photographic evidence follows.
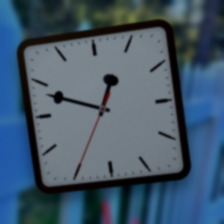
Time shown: {"hour": 12, "minute": 48, "second": 35}
